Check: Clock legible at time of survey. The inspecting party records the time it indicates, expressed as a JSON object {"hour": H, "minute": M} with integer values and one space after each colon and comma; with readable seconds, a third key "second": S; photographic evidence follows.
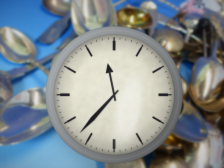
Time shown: {"hour": 11, "minute": 37}
